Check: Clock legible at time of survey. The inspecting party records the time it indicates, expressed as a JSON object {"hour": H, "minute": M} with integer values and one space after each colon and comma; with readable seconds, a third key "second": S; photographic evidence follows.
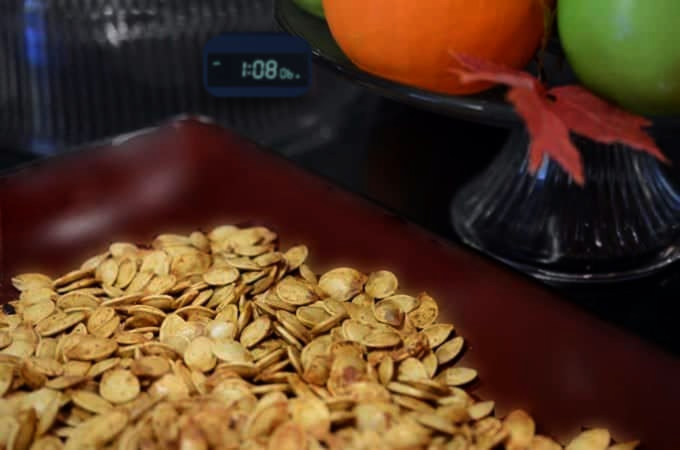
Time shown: {"hour": 1, "minute": 8}
